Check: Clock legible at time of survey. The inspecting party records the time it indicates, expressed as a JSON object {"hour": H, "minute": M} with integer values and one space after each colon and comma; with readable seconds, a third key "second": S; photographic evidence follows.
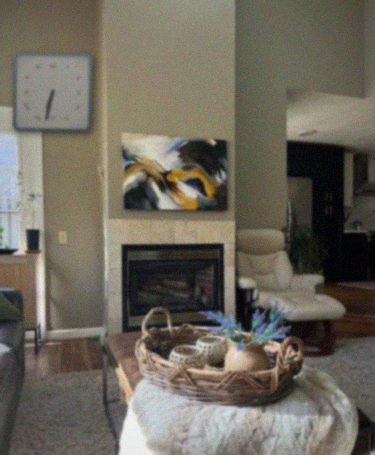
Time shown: {"hour": 6, "minute": 32}
